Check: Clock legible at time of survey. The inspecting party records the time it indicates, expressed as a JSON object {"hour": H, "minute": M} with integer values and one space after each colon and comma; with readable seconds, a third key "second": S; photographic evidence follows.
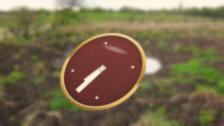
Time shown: {"hour": 7, "minute": 37}
